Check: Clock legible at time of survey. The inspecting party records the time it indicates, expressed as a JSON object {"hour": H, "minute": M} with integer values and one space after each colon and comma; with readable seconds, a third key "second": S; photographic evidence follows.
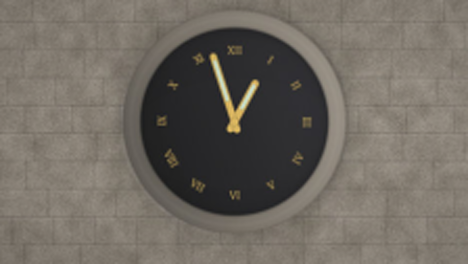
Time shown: {"hour": 12, "minute": 57}
